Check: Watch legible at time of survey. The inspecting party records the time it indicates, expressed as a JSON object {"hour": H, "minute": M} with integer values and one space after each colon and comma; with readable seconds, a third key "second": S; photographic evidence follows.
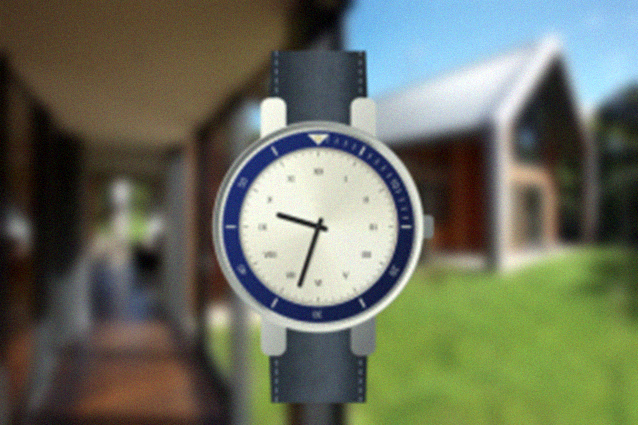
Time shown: {"hour": 9, "minute": 33}
